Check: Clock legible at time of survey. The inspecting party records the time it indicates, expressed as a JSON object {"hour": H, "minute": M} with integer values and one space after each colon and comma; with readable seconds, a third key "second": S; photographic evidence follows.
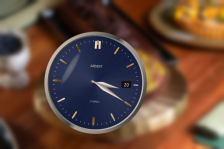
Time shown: {"hour": 3, "minute": 20}
